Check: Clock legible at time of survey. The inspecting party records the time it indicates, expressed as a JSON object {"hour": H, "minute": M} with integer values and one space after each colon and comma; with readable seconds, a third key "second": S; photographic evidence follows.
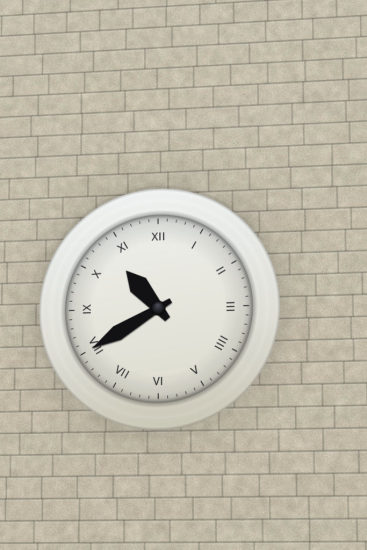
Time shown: {"hour": 10, "minute": 40}
